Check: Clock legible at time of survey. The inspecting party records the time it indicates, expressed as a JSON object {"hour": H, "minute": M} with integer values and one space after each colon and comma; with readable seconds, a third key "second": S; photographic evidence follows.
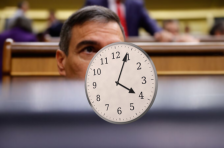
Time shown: {"hour": 4, "minute": 4}
